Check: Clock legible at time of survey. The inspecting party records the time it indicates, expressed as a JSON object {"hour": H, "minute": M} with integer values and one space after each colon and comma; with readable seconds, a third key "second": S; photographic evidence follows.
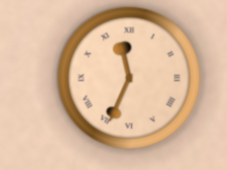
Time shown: {"hour": 11, "minute": 34}
